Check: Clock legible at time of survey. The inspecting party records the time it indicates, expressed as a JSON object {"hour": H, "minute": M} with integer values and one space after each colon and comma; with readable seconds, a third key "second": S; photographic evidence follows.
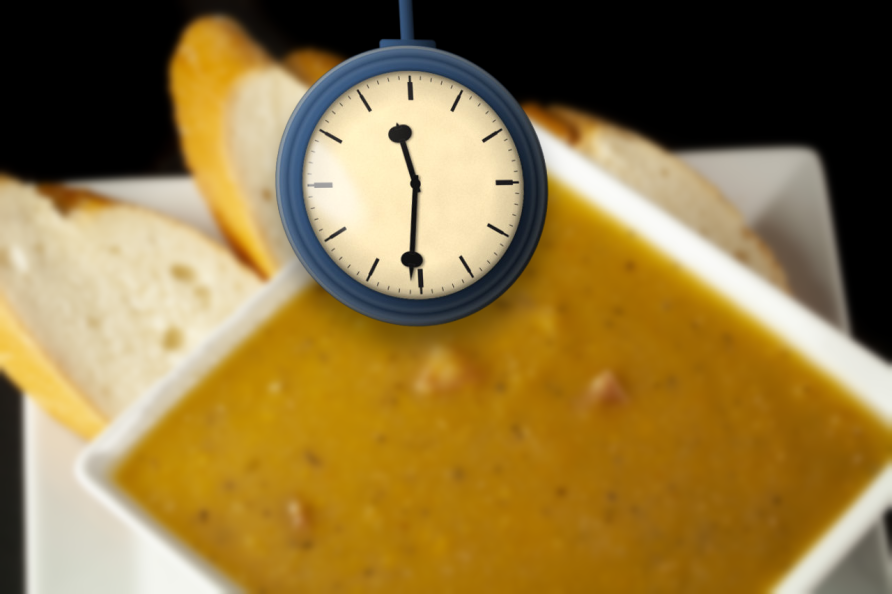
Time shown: {"hour": 11, "minute": 31}
